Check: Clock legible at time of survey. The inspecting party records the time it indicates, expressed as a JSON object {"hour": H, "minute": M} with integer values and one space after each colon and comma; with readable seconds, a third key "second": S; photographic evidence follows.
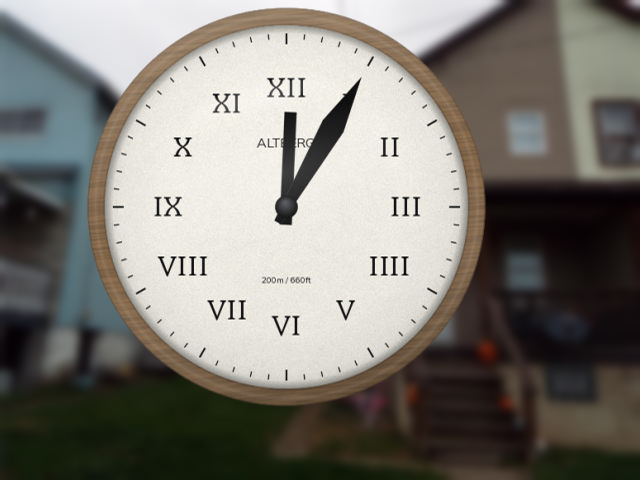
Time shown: {"hour": 12, "minute": 5}
